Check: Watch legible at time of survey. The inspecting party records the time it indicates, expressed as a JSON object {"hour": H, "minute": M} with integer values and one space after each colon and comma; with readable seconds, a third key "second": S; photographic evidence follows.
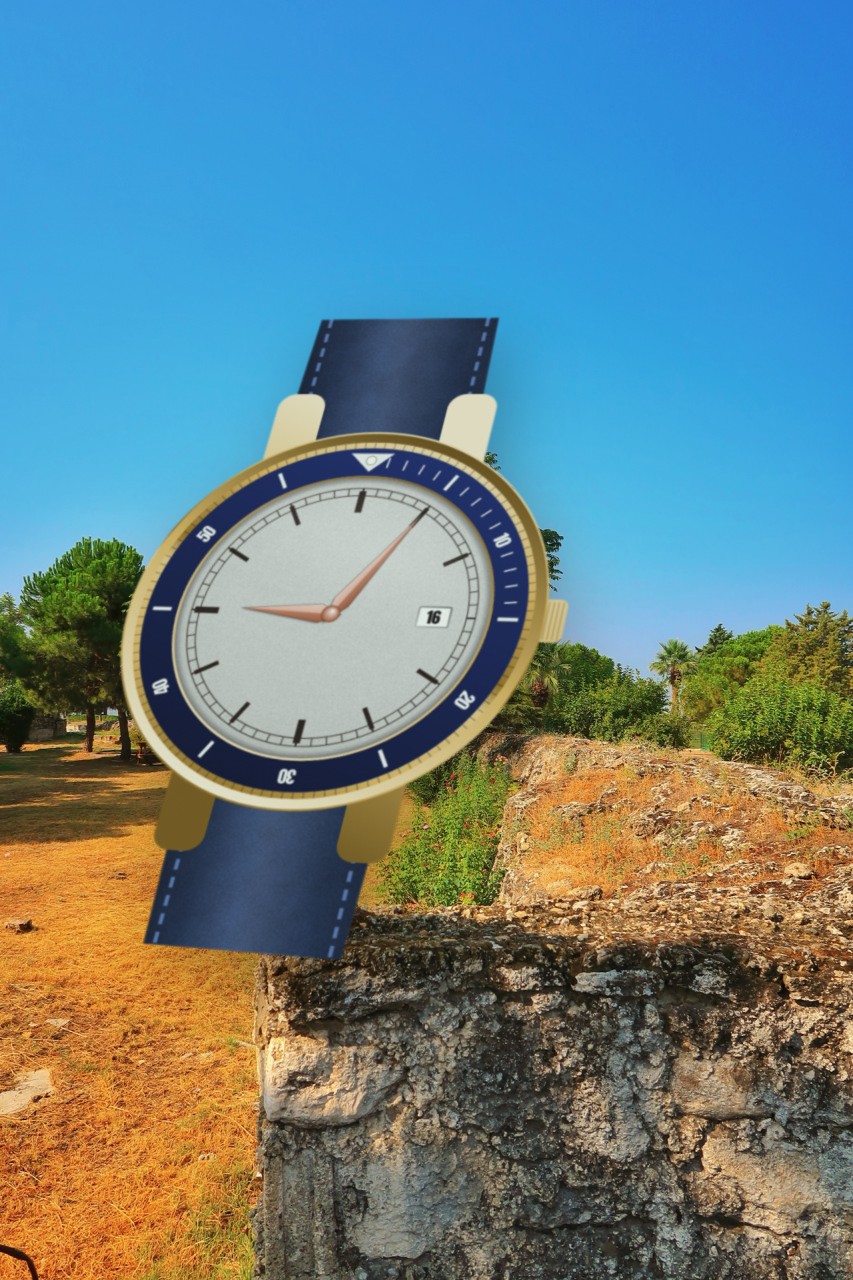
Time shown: {"hour": 9, "minute": 5}
